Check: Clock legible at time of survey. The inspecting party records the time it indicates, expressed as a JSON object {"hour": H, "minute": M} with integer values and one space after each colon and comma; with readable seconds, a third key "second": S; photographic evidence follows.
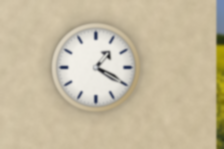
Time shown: {"hour": 1, "minute": 20}
